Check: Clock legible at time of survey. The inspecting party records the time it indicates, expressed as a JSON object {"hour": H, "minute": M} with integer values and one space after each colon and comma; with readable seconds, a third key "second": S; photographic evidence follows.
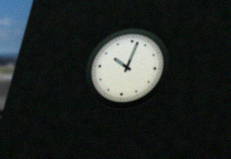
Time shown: {"hour": 10, "minute": 2}
